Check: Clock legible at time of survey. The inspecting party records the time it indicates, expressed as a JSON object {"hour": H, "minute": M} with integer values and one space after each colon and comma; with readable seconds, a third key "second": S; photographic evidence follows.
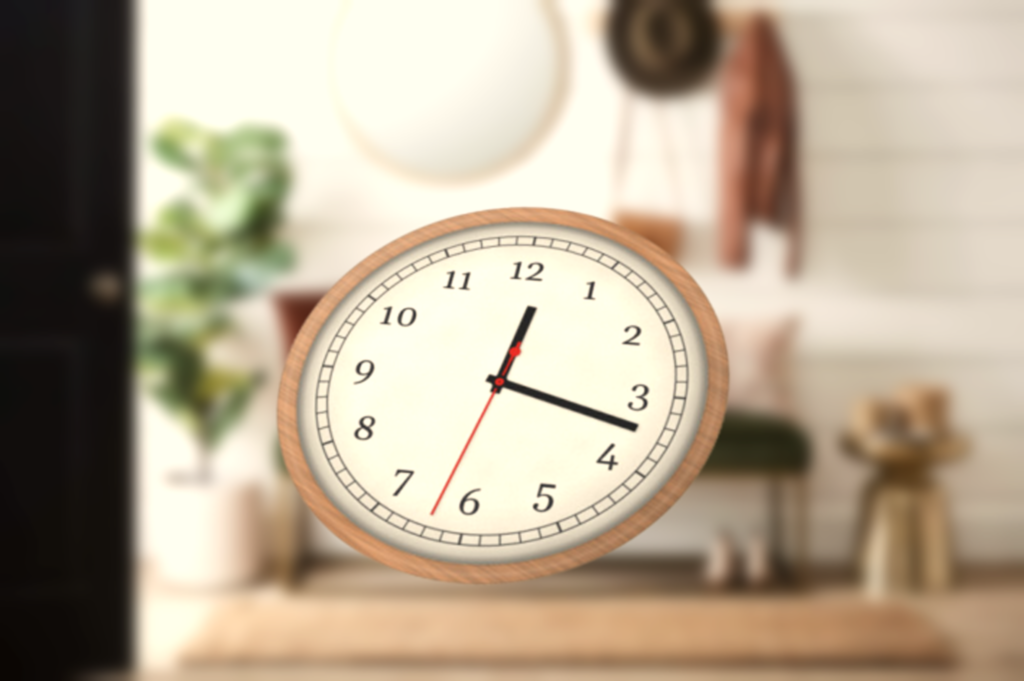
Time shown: {"hour": 12, "minute": 17, "second": 32}
